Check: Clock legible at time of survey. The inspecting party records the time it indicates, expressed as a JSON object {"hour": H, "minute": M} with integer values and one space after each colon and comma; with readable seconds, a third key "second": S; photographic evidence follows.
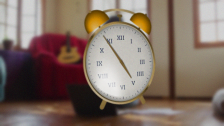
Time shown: {"hour": 4, "minute": 54}
